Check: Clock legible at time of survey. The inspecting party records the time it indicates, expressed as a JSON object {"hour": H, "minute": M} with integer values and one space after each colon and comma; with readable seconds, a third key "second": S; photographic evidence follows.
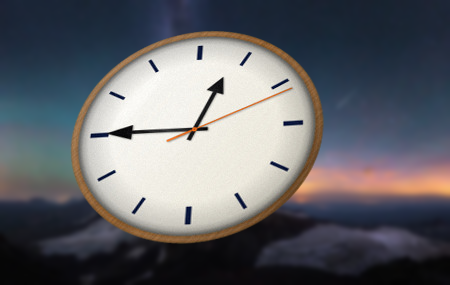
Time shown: {"hour": 12, "minute": 45, "second": 11}
